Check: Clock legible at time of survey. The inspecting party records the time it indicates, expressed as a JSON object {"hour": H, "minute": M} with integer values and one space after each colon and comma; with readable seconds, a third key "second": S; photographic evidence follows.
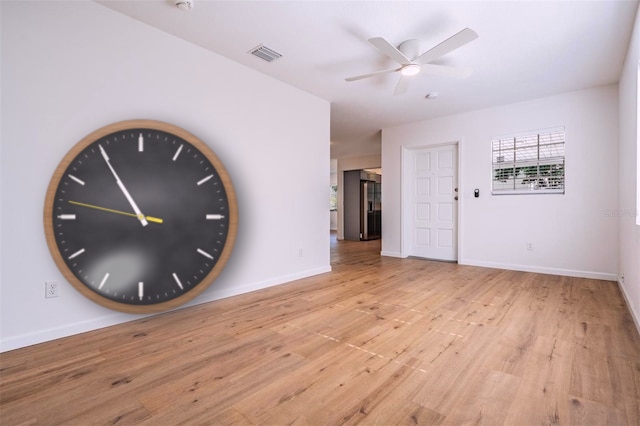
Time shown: {"hour": 10, "minute": 54, "second": 47}
